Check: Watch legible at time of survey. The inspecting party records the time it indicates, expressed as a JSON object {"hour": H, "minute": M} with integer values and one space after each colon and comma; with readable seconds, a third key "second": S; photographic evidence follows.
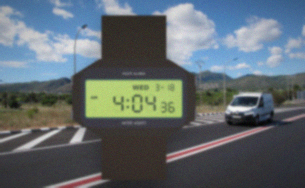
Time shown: {"hour": 4, "minute": 4, "second": 36}
